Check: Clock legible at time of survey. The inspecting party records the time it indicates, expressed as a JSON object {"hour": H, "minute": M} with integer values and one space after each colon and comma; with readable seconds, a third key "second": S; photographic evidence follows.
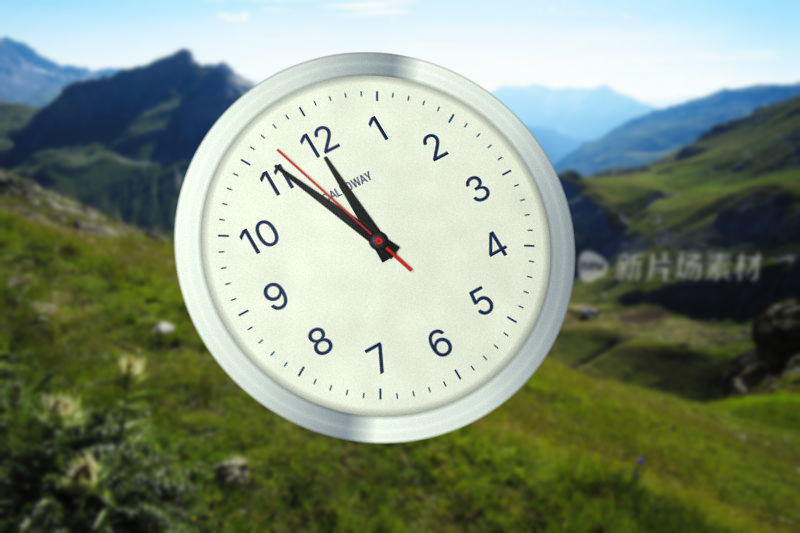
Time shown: {"hour": 11, "minute": 55, "second": 57}
